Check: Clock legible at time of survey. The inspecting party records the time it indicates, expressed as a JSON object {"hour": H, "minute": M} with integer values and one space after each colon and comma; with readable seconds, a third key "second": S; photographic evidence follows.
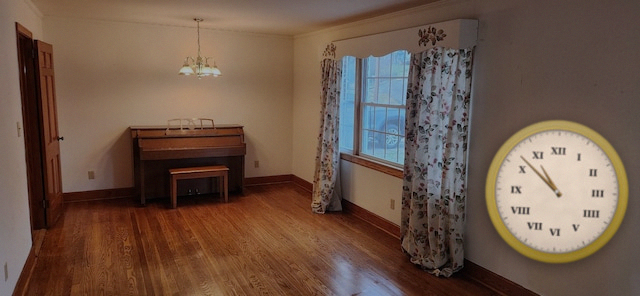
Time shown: {"hour": 10, "minute": 52}
